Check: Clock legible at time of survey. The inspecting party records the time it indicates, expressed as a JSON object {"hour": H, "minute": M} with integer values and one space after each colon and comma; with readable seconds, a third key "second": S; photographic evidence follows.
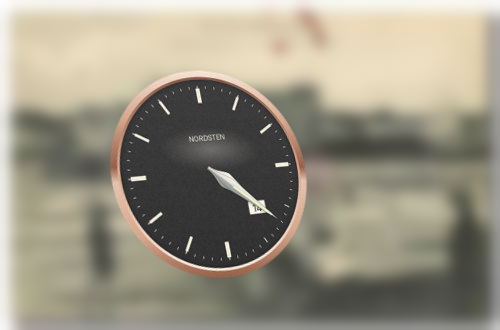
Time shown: {"hour": 4, "minute": 22}
